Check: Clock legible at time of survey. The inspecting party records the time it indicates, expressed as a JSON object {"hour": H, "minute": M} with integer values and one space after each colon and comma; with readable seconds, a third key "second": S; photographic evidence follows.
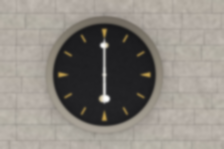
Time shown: {"hour": 6, "minute": 0}
